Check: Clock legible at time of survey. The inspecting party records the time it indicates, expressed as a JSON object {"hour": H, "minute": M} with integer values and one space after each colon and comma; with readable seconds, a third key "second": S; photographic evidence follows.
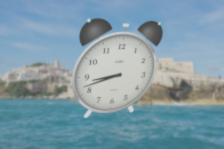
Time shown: {"hour": 8, "minute": 42}
